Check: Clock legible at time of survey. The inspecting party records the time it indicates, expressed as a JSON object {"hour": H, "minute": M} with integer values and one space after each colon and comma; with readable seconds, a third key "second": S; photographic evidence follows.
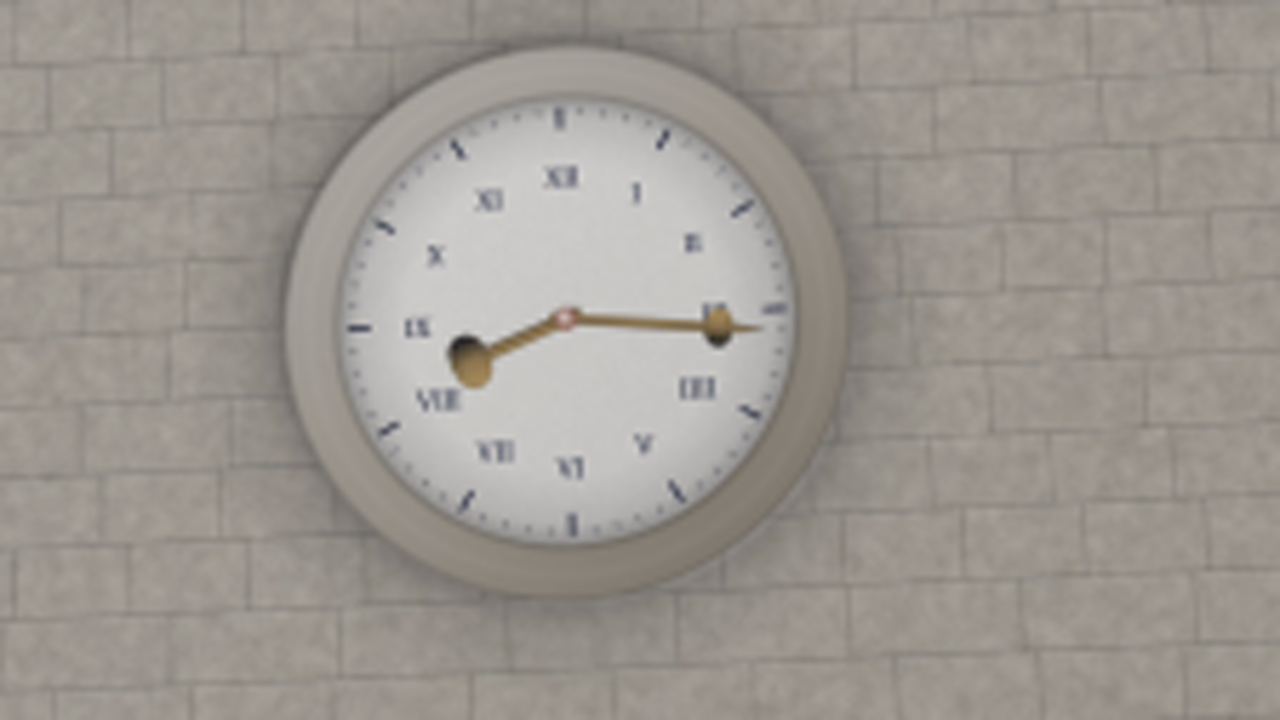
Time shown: {"hour": 8, "minute": 16}
